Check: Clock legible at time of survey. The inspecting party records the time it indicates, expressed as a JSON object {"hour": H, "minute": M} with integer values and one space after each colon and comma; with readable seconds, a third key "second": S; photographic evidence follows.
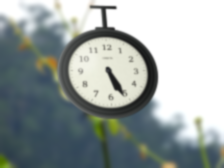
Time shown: {"hour": 5, "minute": 26}
